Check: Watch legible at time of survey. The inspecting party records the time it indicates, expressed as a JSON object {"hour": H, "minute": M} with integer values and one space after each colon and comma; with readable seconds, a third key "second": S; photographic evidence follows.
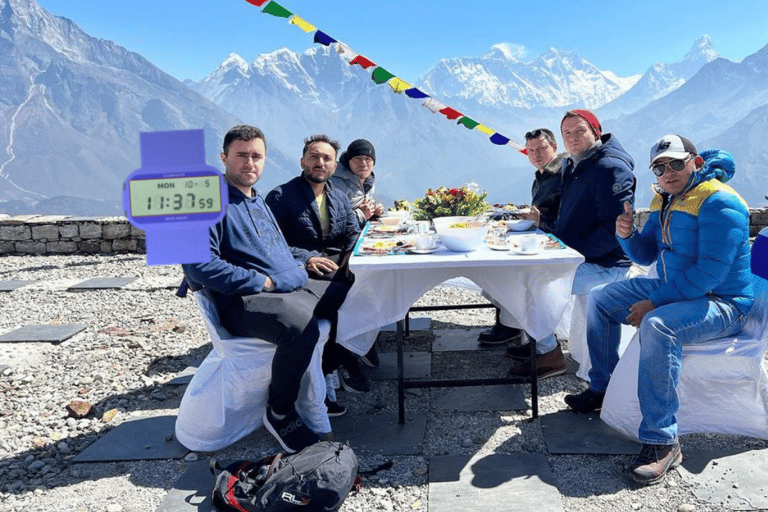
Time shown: {"hour": 11, "minute": 37, "second": 59}
